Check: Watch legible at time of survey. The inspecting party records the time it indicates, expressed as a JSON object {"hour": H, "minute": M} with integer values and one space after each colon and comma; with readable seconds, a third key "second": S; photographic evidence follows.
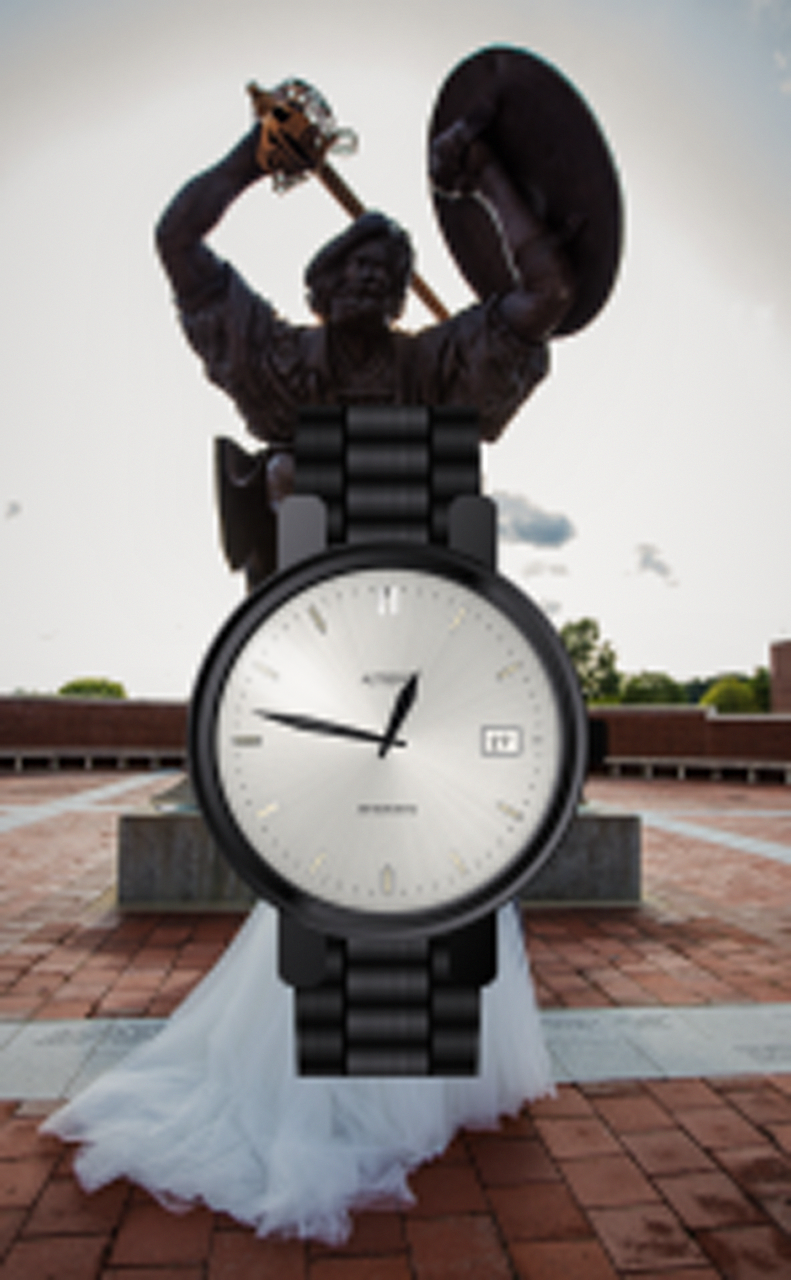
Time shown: {"hour": 12, "minute": 47}
